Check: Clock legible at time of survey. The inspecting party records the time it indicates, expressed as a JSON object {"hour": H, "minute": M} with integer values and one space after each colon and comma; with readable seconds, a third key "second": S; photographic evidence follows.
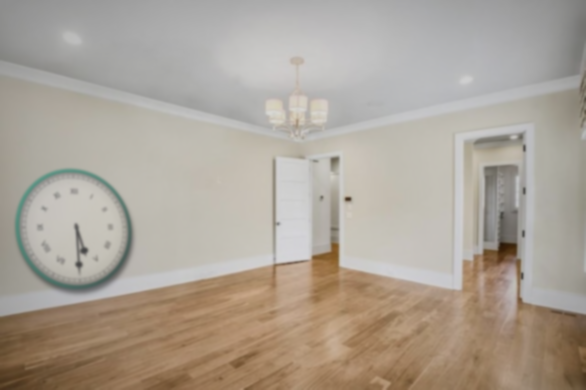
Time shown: {"hour": 5, "minute": 30}
